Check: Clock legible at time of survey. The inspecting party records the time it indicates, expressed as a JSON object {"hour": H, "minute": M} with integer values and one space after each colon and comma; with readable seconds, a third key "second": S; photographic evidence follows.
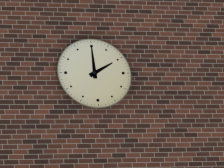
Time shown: {"hour": 2, "minute": 0}
